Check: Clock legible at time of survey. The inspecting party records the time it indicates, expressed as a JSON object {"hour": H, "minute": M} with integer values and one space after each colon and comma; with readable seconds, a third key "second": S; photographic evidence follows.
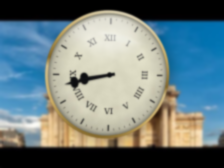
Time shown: {"hour": 8, "minute": 43}
